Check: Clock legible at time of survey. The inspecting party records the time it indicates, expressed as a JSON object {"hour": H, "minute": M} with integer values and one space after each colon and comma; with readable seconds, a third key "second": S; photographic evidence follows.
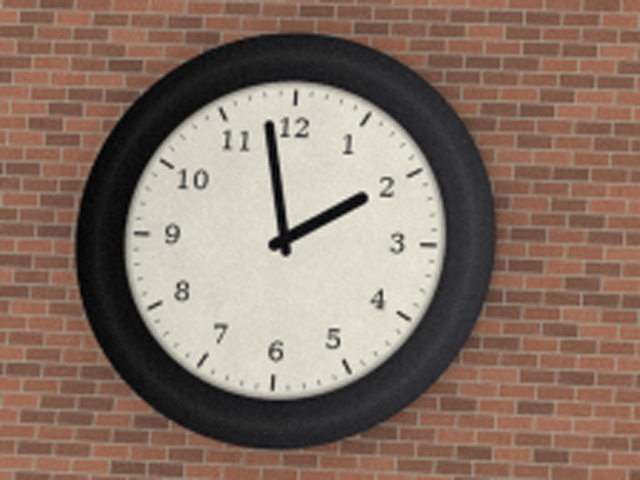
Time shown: {"hour": 1, "minute": 58}
